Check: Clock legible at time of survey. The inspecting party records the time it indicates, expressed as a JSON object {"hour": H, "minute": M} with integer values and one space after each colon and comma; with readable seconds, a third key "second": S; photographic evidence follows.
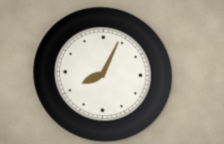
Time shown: {"hour": 8, "minute": 4}
